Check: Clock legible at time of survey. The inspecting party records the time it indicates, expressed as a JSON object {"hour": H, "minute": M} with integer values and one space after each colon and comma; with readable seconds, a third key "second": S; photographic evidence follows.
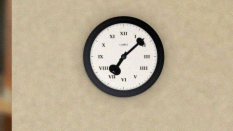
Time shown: {"hour": 7, "minute": 8}
